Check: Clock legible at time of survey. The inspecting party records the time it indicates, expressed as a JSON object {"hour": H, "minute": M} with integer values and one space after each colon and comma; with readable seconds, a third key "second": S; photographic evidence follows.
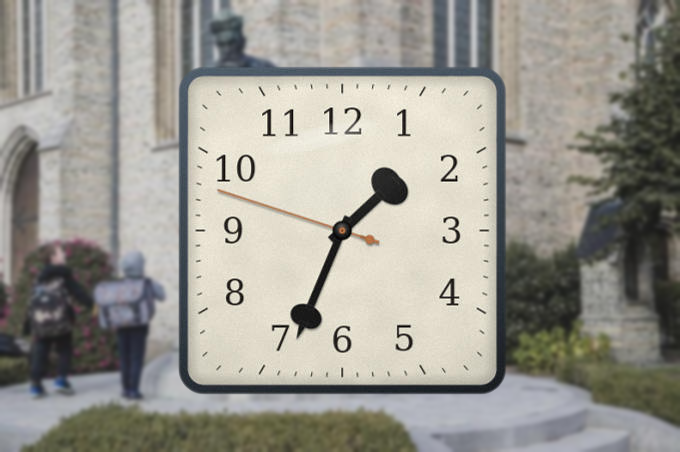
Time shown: {"hour": 1, "minute": 33, "second": 48}
